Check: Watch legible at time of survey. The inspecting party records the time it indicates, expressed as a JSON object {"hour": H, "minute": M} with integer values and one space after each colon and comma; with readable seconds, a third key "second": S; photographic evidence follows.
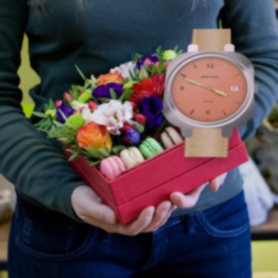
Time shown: {"hour": 3, "minute": 49}
